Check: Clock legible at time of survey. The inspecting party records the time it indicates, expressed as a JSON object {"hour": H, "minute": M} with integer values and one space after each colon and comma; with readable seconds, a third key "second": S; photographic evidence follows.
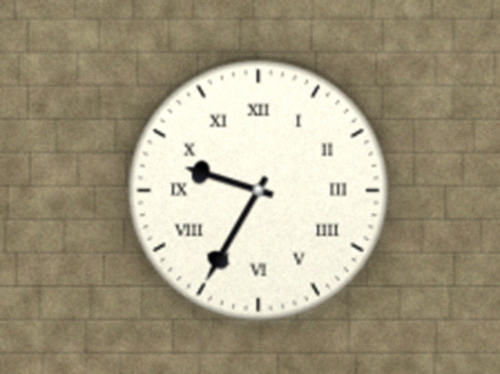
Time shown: {"hour": 9, "minute": 35}
